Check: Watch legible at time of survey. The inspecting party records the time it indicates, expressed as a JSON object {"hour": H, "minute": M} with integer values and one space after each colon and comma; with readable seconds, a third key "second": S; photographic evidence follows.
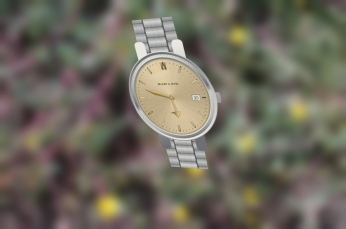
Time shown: {"hour": 5, "minute": 48}
